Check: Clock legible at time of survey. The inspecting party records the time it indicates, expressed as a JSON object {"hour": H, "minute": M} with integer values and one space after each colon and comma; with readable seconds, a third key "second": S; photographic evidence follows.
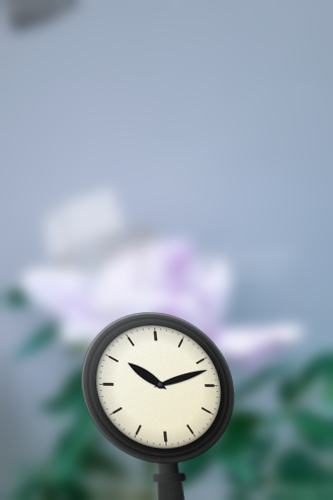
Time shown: {"hour": 10, "minute": 12}
